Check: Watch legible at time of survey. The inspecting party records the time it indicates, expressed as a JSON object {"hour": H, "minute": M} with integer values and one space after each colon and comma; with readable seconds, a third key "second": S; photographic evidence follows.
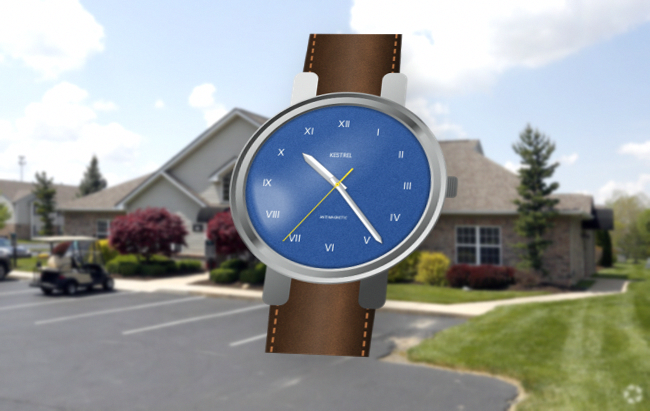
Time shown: {"hour": 10, "minute": 23, "second": 36}
